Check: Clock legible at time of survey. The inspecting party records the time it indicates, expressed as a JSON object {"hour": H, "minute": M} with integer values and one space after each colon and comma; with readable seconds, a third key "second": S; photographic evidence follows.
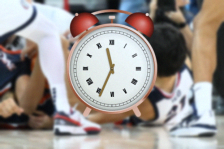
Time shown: {"hour": 11, "minute": 34}
